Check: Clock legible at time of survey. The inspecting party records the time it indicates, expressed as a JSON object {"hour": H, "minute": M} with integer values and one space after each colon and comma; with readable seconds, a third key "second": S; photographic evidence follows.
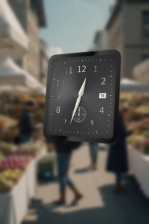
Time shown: {"hour": 12, "minute": 33}
